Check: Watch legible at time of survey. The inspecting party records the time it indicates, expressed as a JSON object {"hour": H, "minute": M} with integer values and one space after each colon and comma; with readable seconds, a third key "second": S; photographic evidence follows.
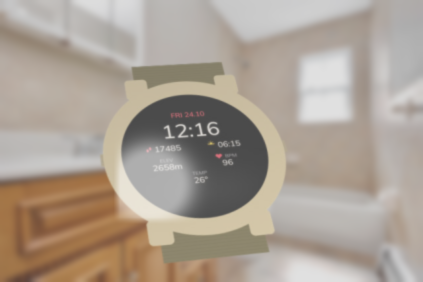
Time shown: {"hour": 12, "minute": 16}
